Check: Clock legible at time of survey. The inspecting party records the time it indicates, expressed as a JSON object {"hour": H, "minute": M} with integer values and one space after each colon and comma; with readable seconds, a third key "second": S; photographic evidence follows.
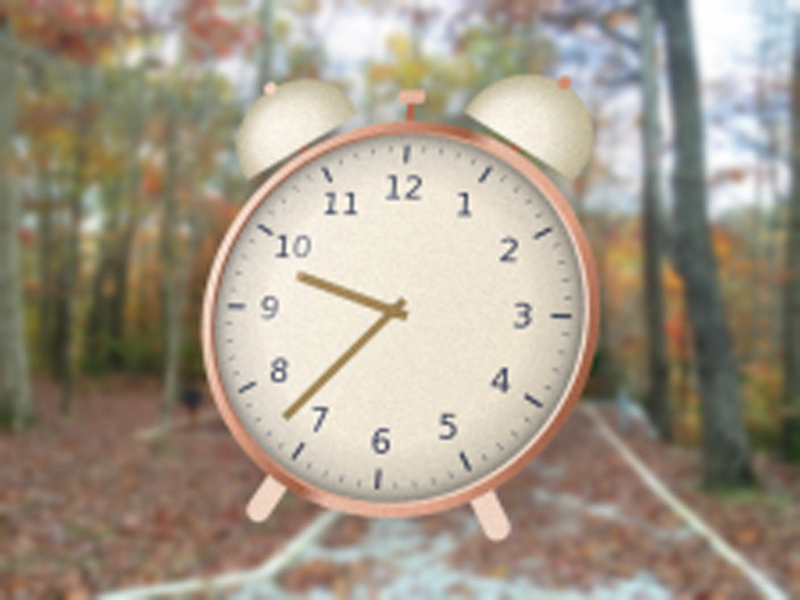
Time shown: {"hour": 9, "minute": 37}
